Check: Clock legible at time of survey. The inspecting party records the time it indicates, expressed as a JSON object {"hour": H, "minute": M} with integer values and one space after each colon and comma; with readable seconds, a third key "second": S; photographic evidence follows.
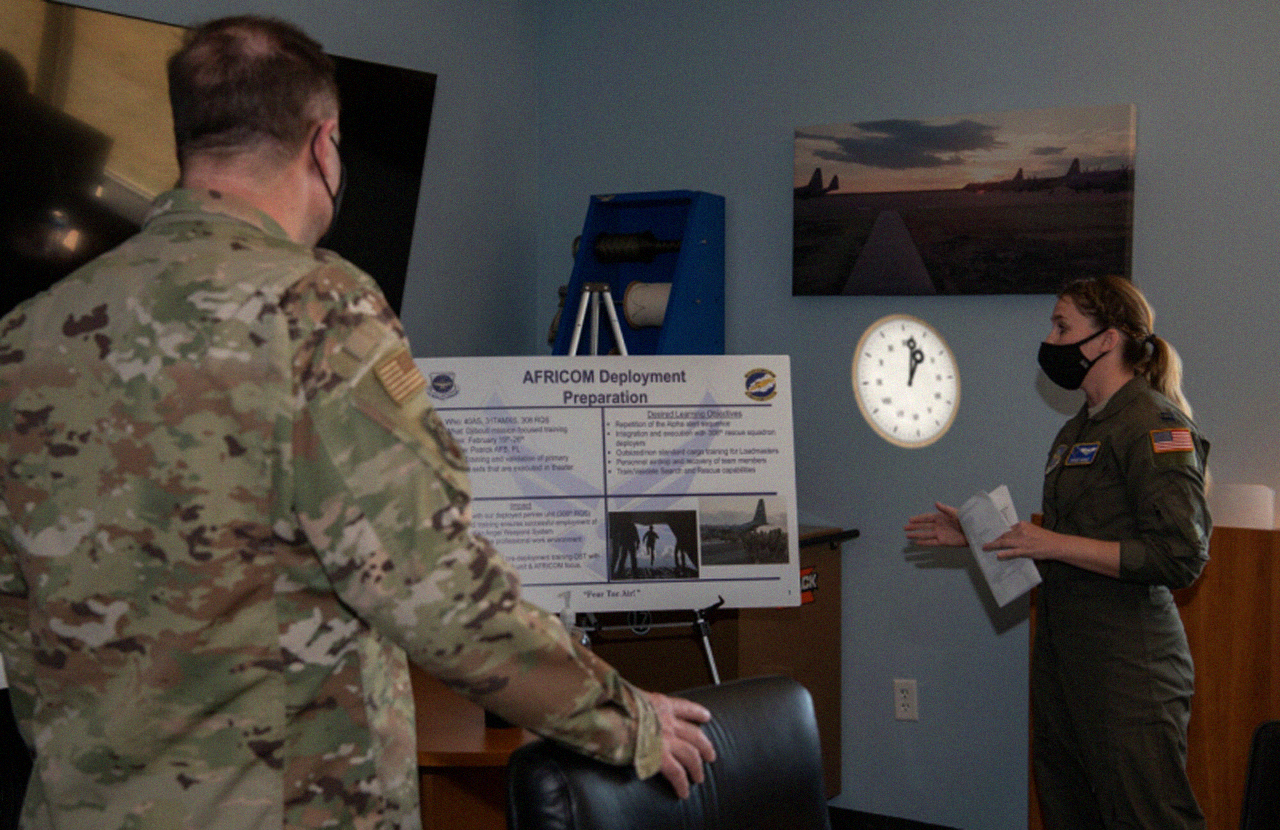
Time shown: {"hour": 1, "minute": 2}
